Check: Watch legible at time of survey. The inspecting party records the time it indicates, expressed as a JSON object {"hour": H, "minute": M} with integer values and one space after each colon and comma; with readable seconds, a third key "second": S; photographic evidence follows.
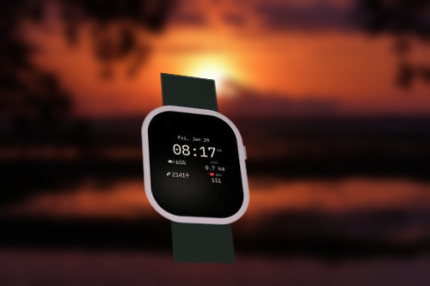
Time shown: {"hour": 8, "minute": 17}
